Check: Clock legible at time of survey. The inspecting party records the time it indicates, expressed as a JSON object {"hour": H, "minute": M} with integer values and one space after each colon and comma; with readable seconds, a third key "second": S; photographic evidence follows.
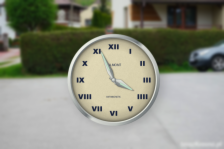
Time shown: {"hour": 3, "minute": 56}
